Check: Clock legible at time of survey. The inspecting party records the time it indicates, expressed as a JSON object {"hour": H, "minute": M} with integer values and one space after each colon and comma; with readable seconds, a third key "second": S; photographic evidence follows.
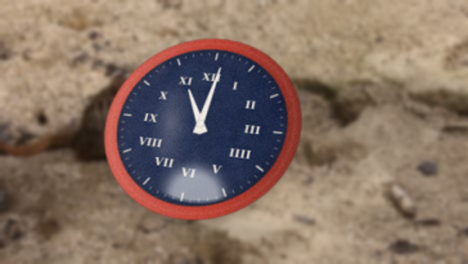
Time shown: {"hour": 11, "minute": 1}
